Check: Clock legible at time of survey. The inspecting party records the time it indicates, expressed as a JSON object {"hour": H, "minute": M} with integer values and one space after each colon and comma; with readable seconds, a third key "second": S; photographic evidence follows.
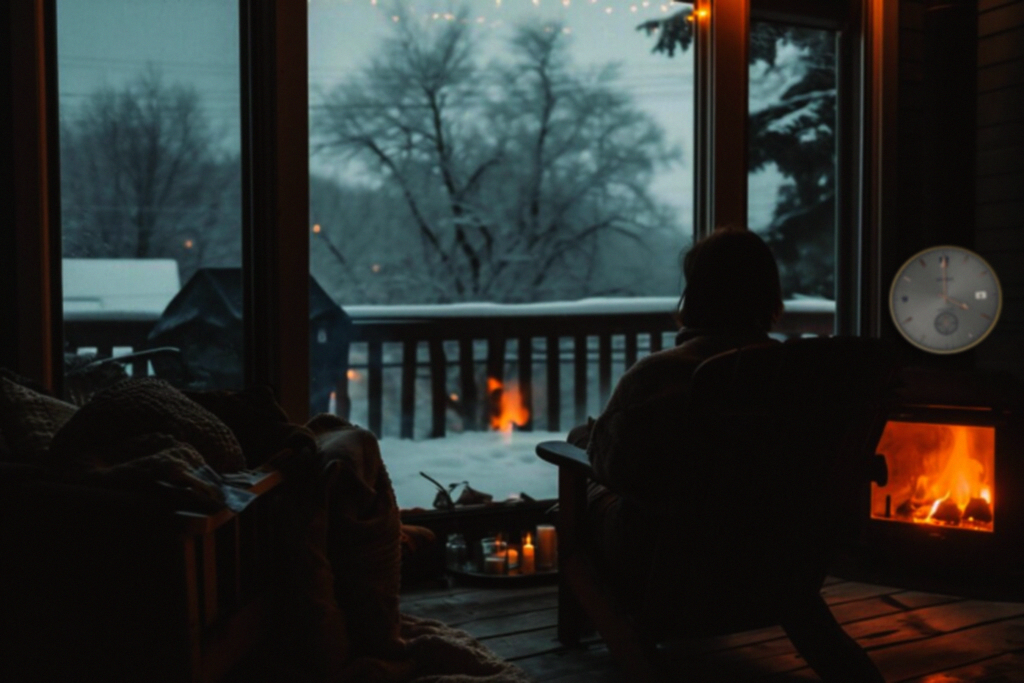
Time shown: {"hour": 4, "minute": 0}
